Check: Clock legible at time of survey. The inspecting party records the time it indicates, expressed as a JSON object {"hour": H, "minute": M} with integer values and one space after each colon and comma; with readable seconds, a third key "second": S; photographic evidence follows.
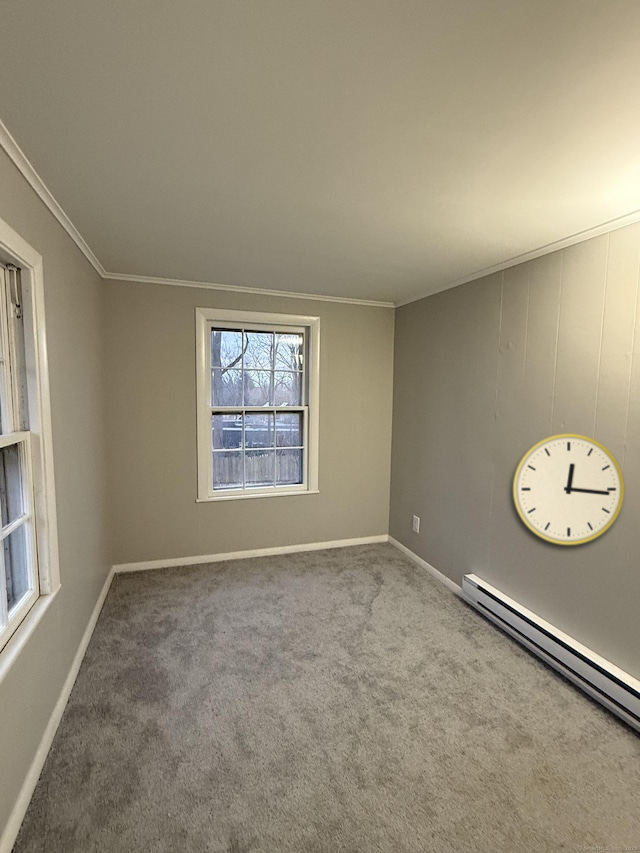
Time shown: {"hour": 12, "minute": 16}
